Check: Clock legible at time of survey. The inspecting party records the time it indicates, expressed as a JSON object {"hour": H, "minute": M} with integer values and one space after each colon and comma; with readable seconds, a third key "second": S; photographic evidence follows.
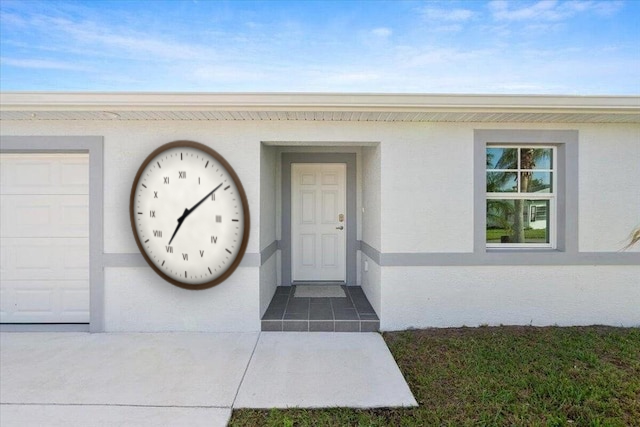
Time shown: {"hour": 7, "minute": 9}
